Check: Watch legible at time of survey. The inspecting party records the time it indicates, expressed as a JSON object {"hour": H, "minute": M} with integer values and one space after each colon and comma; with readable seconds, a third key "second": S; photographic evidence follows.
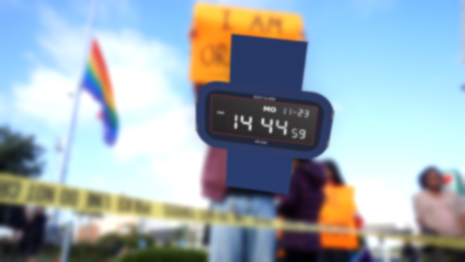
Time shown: {"hour": 14, "minute": 44}
